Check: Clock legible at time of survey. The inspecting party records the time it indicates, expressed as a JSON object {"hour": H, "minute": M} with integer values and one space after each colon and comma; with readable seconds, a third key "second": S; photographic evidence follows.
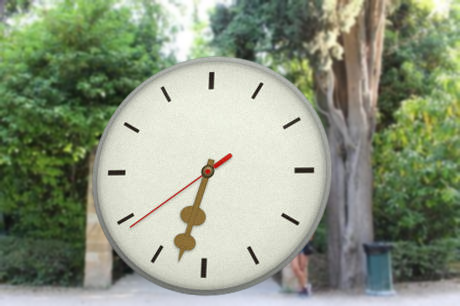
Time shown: {"hour": 6, "minute": 32, "second": 39}
